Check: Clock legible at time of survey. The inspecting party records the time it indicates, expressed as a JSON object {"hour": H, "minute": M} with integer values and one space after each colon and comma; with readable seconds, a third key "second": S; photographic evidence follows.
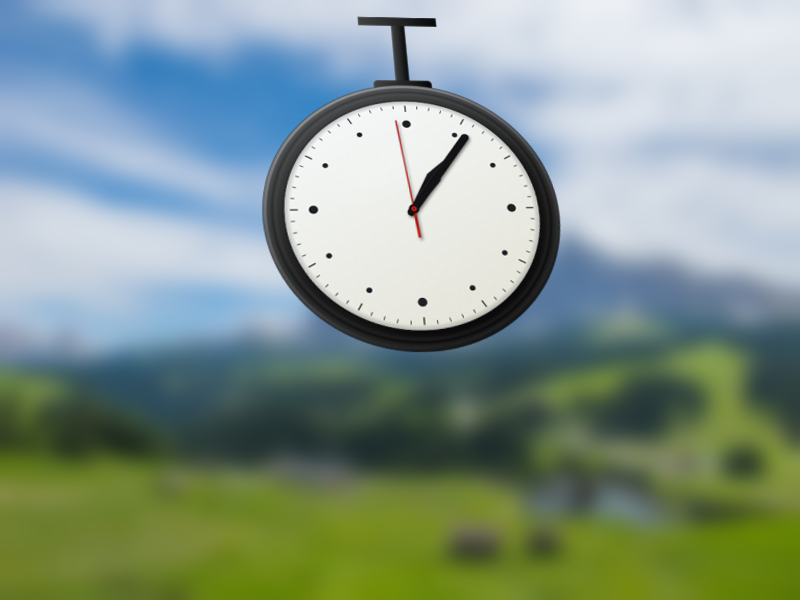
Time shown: {"hour": 1, "minute": 5, "second": 59}
